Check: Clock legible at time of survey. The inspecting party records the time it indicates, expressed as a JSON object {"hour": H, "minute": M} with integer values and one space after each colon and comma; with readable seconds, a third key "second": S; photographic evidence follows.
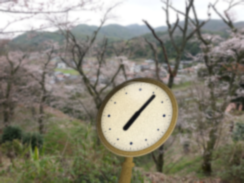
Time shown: {"hour": 7, "minute": 6}
